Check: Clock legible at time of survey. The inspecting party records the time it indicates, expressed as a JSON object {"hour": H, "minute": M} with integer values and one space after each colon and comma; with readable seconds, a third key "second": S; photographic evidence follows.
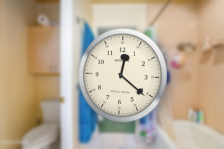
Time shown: {"hour": 12, "minute": 21}
